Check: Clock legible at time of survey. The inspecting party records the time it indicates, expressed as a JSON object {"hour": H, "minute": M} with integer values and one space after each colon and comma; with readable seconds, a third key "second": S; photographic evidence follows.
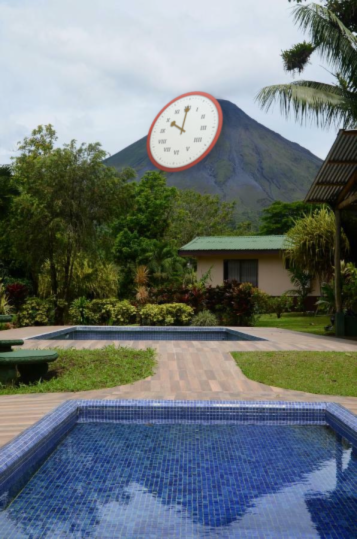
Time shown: {"hour": 10, "minute": 0}
